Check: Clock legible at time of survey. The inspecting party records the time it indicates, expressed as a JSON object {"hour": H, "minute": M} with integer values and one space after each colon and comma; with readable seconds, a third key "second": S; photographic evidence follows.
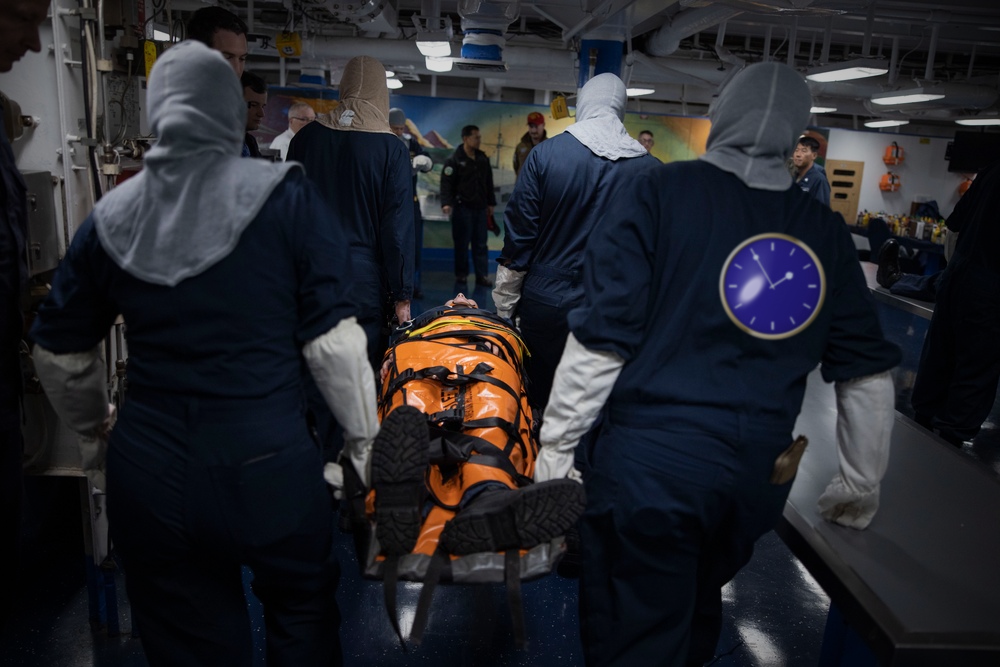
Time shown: {"hour": 1, "minute": 55}
